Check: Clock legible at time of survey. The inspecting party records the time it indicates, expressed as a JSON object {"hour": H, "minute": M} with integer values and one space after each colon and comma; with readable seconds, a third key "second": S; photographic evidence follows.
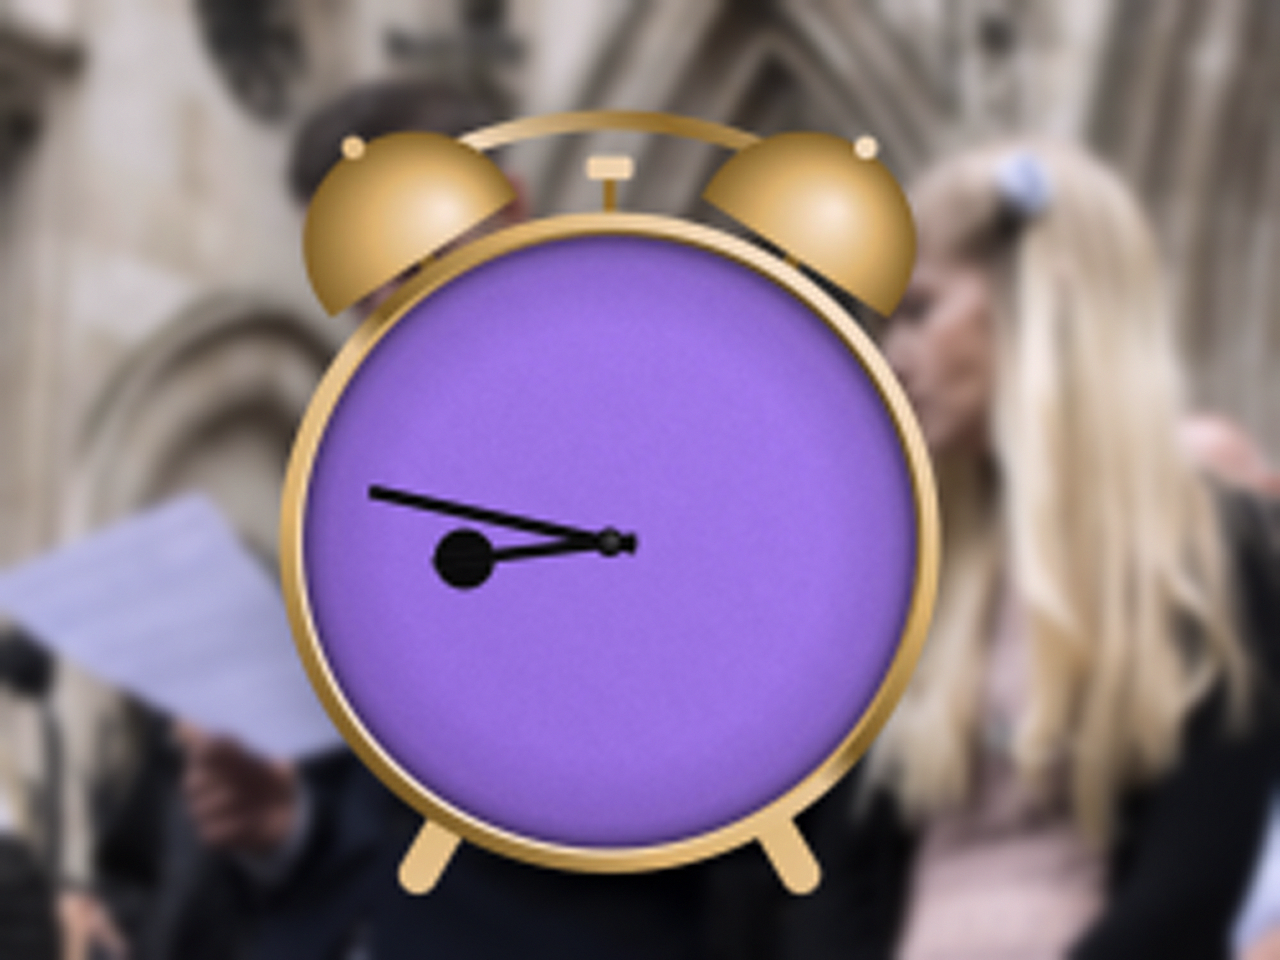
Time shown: {"hour": 8, "minute": 47}
